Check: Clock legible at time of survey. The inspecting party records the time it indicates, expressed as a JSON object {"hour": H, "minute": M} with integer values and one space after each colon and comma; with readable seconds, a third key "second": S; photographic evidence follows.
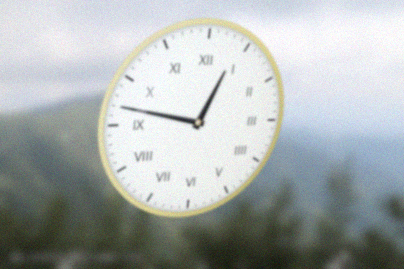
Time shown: {"hour": 12, "minute": 47}
